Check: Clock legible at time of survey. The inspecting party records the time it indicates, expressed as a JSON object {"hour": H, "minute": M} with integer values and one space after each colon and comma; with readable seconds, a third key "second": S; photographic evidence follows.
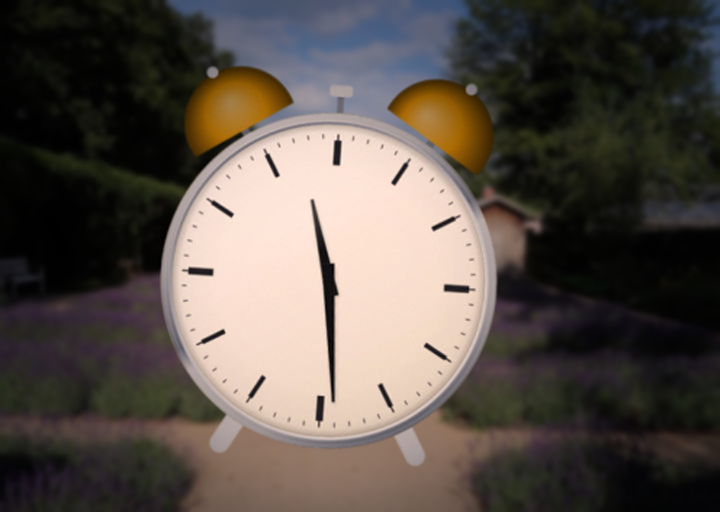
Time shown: {"hour": 11, "minute": 29}
